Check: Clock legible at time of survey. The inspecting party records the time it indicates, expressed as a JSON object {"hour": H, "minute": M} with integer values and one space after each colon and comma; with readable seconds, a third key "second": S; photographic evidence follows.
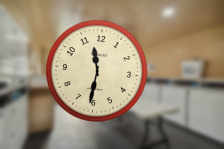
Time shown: {"hour": 11, "minute": 31}
